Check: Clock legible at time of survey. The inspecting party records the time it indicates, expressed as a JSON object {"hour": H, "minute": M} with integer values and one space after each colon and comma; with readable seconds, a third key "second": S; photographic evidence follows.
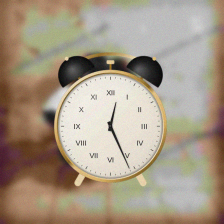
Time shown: {"hour": 12, "minute": 26}
